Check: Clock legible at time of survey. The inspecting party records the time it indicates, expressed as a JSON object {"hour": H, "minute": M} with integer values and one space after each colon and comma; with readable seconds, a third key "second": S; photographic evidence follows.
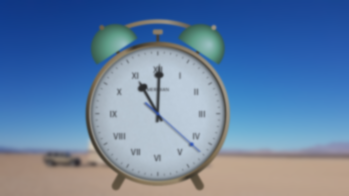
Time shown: {"hour": 11, "minute": 0, "second": 22}
